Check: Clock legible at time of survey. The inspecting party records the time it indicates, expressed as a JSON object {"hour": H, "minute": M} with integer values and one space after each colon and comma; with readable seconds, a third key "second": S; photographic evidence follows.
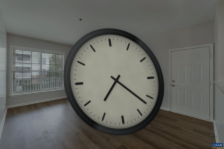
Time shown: {"hour": 7, "minute": 22}
